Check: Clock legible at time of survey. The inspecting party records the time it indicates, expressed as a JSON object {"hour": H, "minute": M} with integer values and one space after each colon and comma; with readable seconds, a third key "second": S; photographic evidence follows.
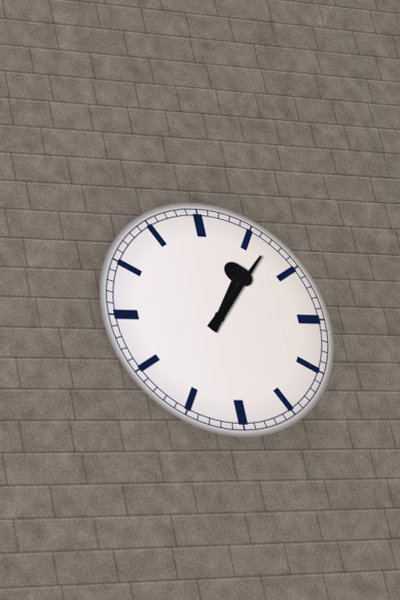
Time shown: {"hour": 1, "minute": 7}
